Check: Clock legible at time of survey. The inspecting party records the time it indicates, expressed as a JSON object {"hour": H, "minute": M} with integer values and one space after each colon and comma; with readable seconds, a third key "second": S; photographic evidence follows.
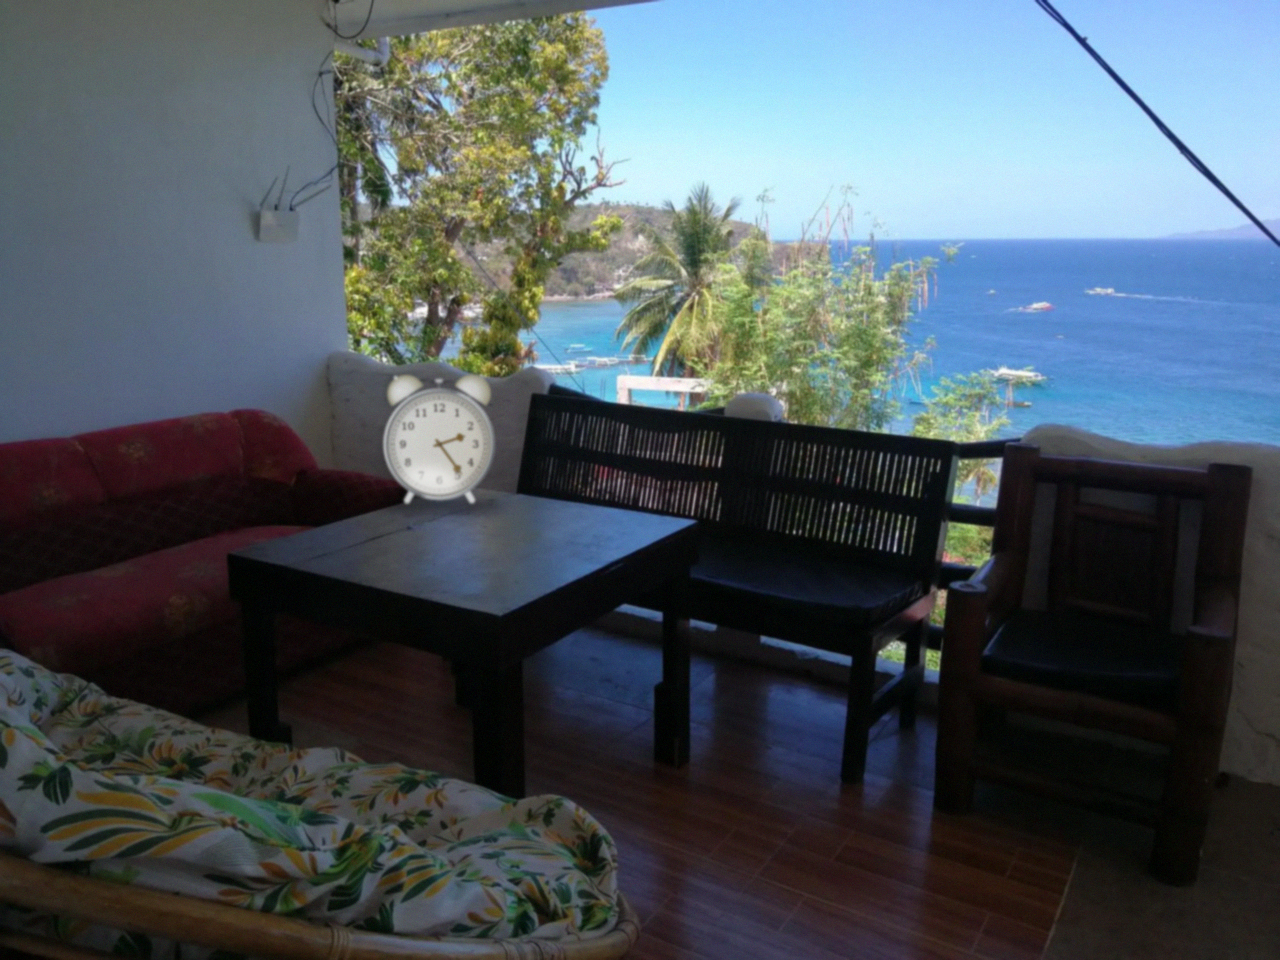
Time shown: {"hour": 2, "minute": 24}
